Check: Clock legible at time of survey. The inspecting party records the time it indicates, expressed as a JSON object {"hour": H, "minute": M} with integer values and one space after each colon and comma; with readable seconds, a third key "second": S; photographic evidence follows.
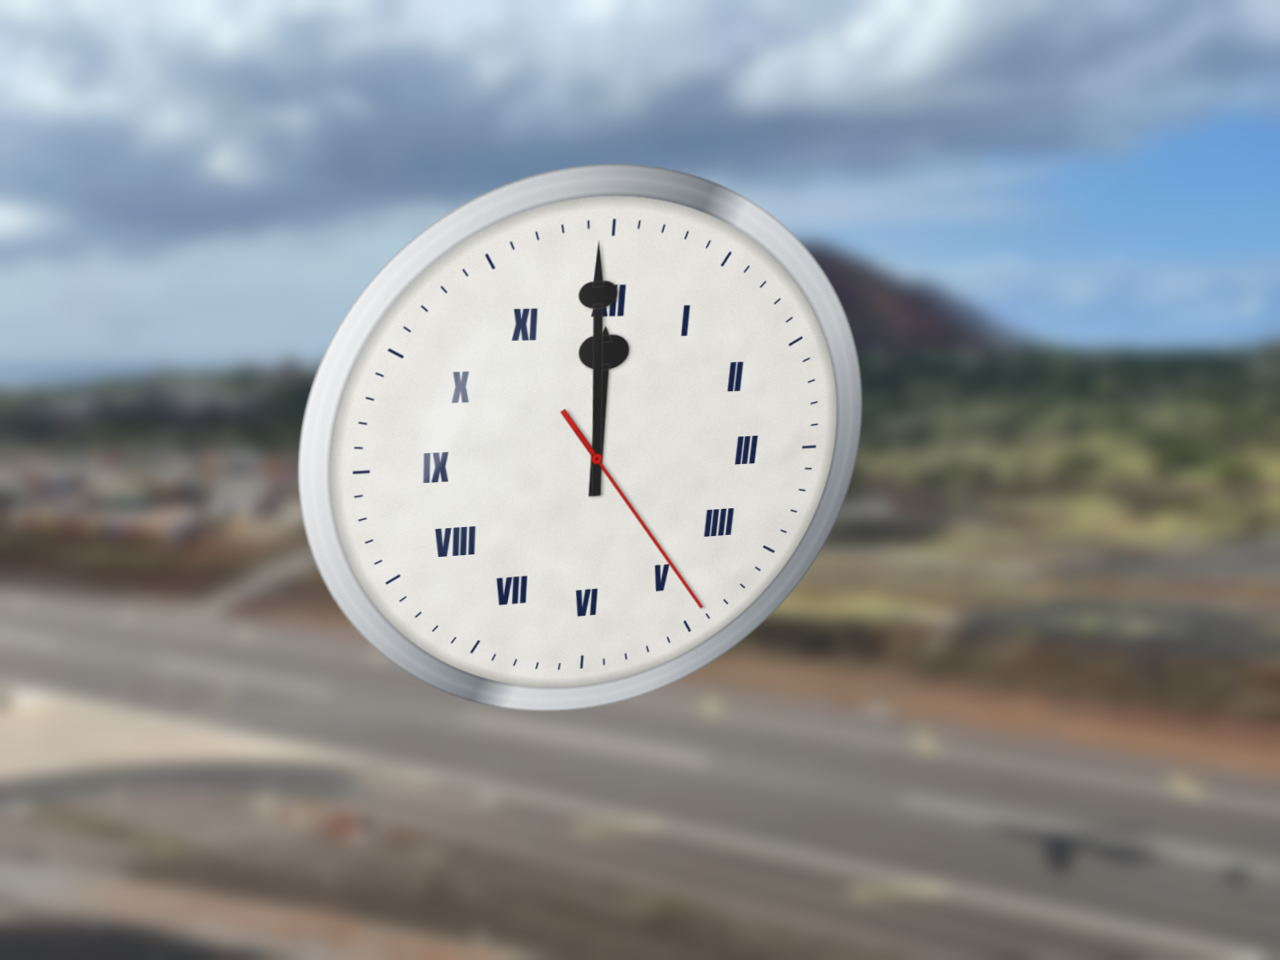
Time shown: {"hour": 11, "minute": 59, "second": 24}
